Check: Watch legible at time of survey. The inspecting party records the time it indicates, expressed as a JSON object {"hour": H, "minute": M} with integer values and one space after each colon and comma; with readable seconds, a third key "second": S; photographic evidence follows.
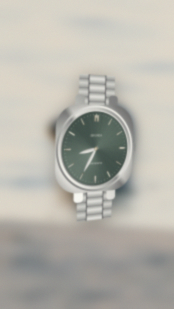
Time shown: {"hour": 8, "minute": 35}
